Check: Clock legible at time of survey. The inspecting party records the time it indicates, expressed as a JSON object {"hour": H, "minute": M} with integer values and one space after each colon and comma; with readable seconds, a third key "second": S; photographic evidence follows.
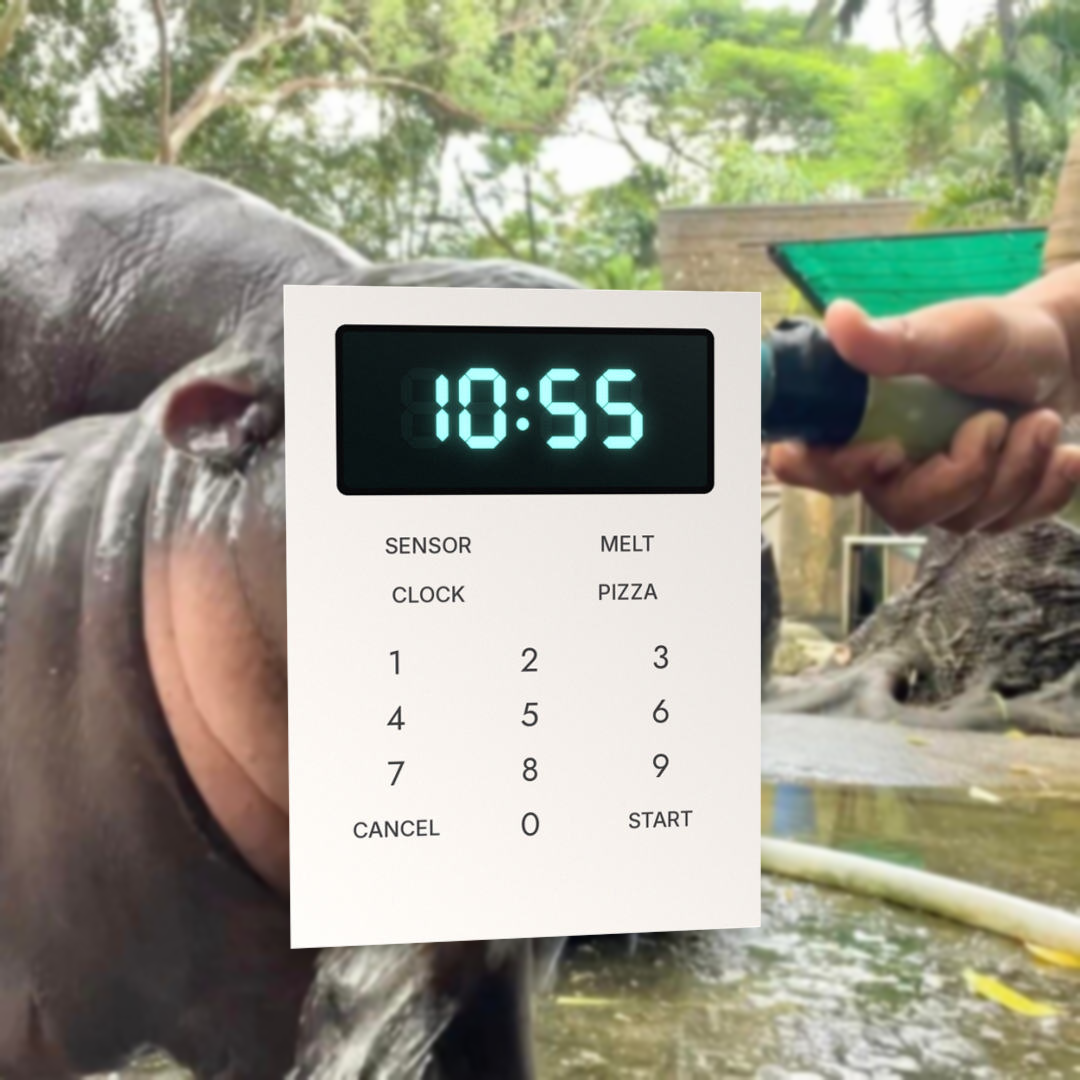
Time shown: {"hour": 10, "minute": 55}
